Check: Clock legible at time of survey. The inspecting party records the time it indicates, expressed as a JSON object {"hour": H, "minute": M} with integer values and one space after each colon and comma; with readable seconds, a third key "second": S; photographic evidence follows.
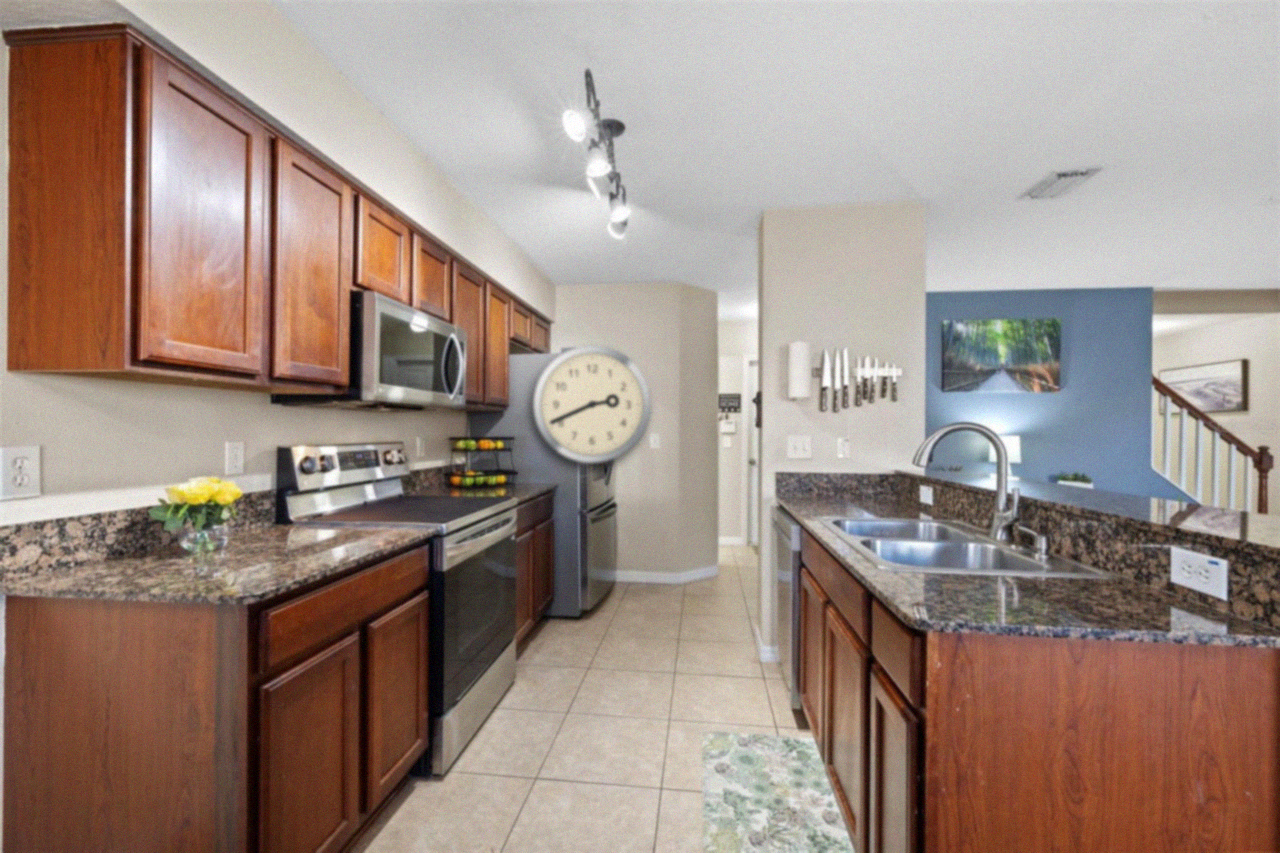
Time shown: {"hour": 2, "minute": 41}
